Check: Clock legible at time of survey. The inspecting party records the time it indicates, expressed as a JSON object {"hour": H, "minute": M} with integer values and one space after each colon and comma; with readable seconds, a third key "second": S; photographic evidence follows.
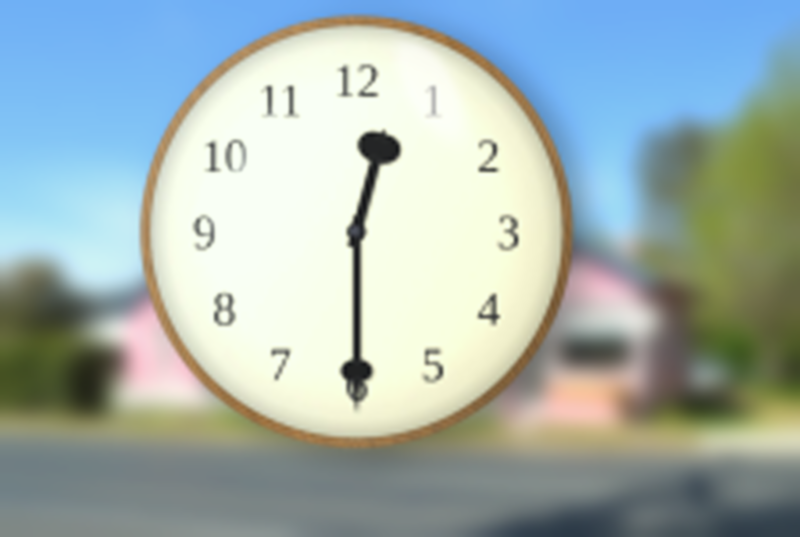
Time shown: {"hour": 12, "minute": 30}
